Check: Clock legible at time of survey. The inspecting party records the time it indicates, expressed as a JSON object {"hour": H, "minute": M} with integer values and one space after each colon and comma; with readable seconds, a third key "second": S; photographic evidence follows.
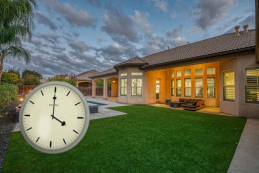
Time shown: {"hour": 4, "minute": 0}
